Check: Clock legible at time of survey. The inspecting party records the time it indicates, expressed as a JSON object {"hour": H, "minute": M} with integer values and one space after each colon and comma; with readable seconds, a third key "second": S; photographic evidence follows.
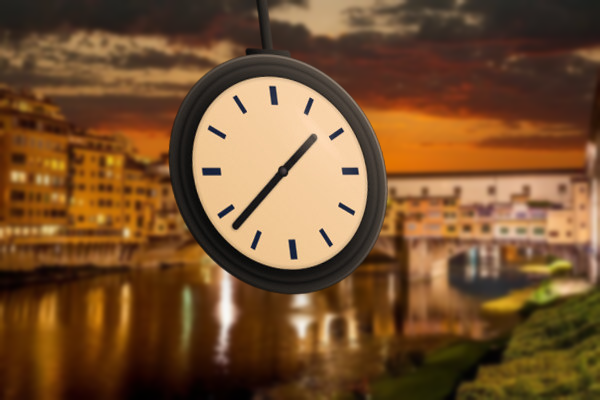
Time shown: {"hour": 1, "minute": 38}
